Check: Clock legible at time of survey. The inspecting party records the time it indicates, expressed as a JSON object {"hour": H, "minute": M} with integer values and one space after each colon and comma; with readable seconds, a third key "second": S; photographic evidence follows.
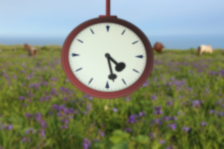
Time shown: {"hour": 4, "minute": 28}
